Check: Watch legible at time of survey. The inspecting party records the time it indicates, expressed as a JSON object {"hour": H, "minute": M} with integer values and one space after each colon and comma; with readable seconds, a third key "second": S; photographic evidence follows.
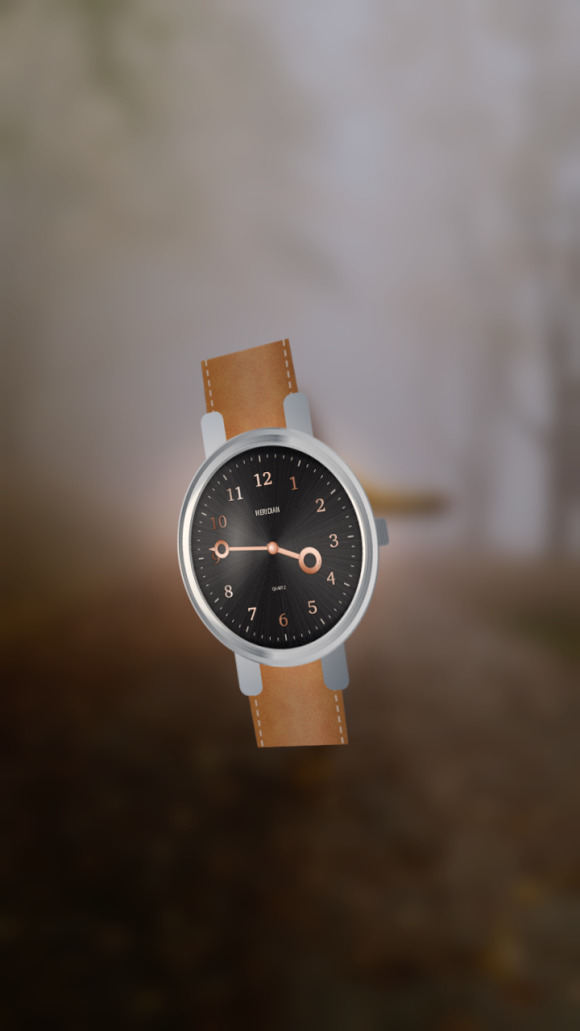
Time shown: {"hour": 3, "minute": 46}
